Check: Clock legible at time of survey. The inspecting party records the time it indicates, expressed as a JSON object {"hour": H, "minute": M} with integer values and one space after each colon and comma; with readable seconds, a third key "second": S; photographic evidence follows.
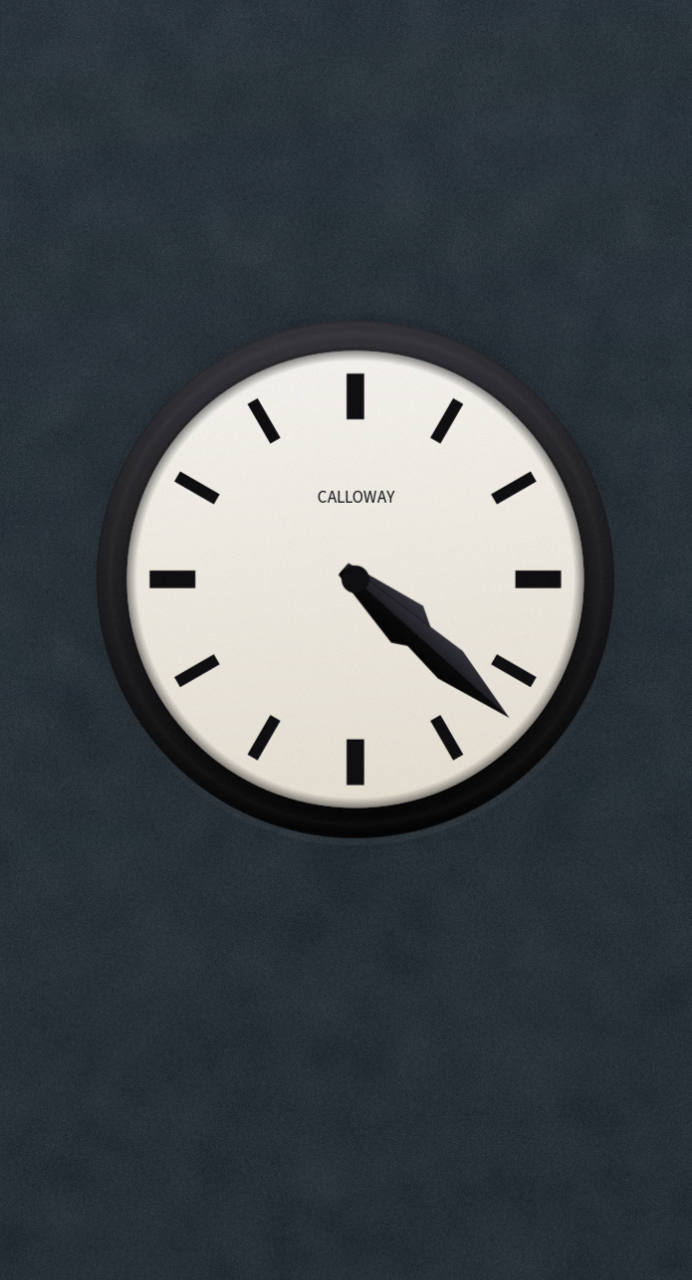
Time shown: {"hour": 4, "minute": 22}
